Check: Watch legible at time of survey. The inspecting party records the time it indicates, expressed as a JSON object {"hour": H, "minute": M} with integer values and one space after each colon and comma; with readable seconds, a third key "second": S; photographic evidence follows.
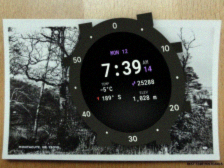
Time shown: {"hour": 7, "minute": 39}
